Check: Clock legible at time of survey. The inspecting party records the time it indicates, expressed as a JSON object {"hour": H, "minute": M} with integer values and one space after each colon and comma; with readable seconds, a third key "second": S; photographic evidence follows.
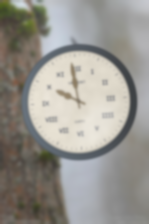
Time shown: {"hour": 9, "minute": 59}
